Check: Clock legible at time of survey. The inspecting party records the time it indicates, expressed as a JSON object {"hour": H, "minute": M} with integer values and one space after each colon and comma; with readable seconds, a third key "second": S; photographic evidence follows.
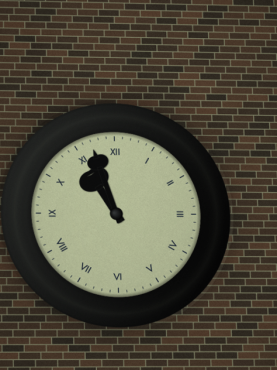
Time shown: {"hour": 10, "minute": 57}
